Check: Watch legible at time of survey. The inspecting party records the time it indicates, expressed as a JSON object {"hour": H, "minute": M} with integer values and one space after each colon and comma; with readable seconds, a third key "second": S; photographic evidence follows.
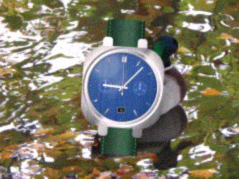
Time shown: {"hour": 9, "minute": 7}
